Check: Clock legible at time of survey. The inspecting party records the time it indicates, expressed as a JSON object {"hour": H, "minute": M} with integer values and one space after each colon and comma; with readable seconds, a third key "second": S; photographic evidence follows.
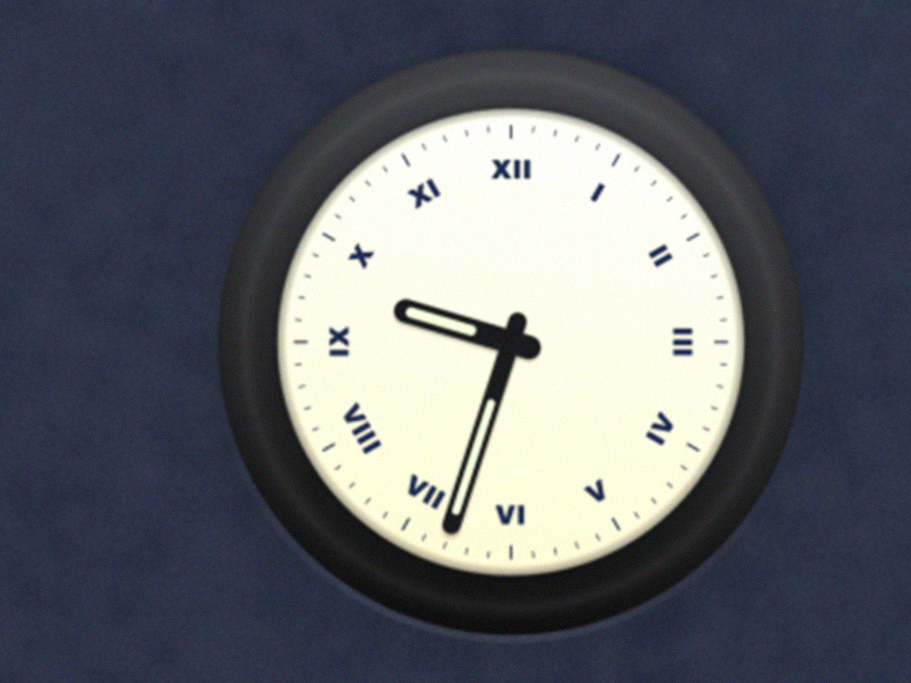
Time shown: {"hour": 9, "minute": 33}
